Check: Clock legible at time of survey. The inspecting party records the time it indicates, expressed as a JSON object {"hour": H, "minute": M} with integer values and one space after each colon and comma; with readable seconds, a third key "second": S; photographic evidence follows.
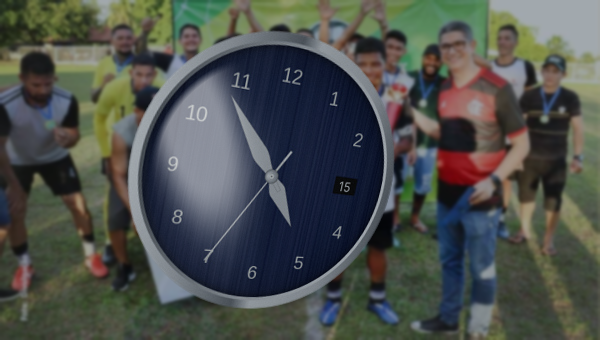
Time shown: {"hour": 4, "minute": 53, "second": 35}
